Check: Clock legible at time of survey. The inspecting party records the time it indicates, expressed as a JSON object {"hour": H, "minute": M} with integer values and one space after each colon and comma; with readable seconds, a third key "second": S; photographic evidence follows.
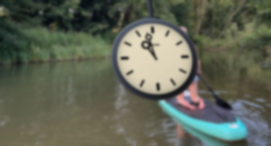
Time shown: {"hour": 10, "minute": 58}
